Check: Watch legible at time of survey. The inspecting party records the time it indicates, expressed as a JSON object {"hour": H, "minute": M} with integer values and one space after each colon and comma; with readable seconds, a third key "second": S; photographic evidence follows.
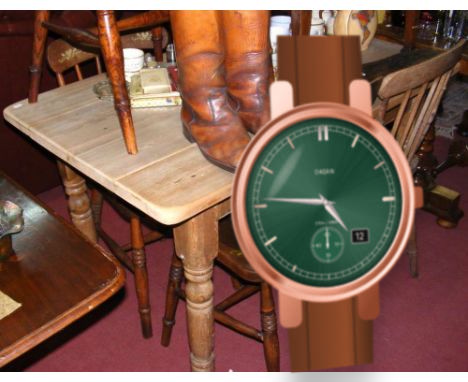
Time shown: {"hour": 4, "minute": 46}
